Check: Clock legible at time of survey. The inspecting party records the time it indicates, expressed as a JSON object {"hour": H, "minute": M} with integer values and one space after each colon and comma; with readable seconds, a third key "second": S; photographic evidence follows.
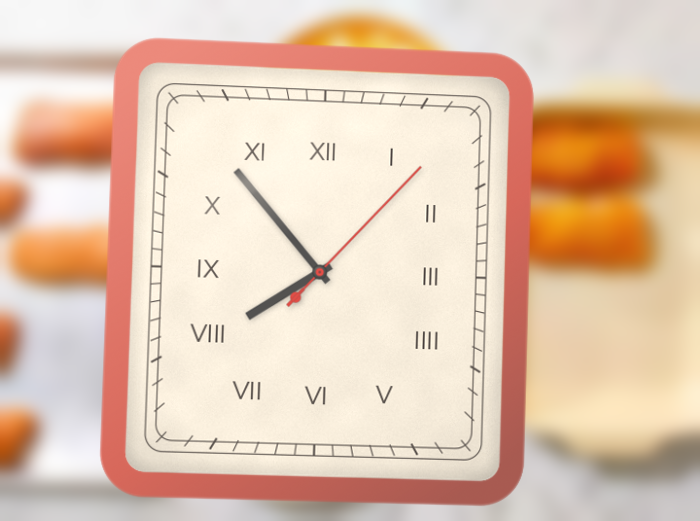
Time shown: {"hour": 7, "minute": 53, "second": 7}
